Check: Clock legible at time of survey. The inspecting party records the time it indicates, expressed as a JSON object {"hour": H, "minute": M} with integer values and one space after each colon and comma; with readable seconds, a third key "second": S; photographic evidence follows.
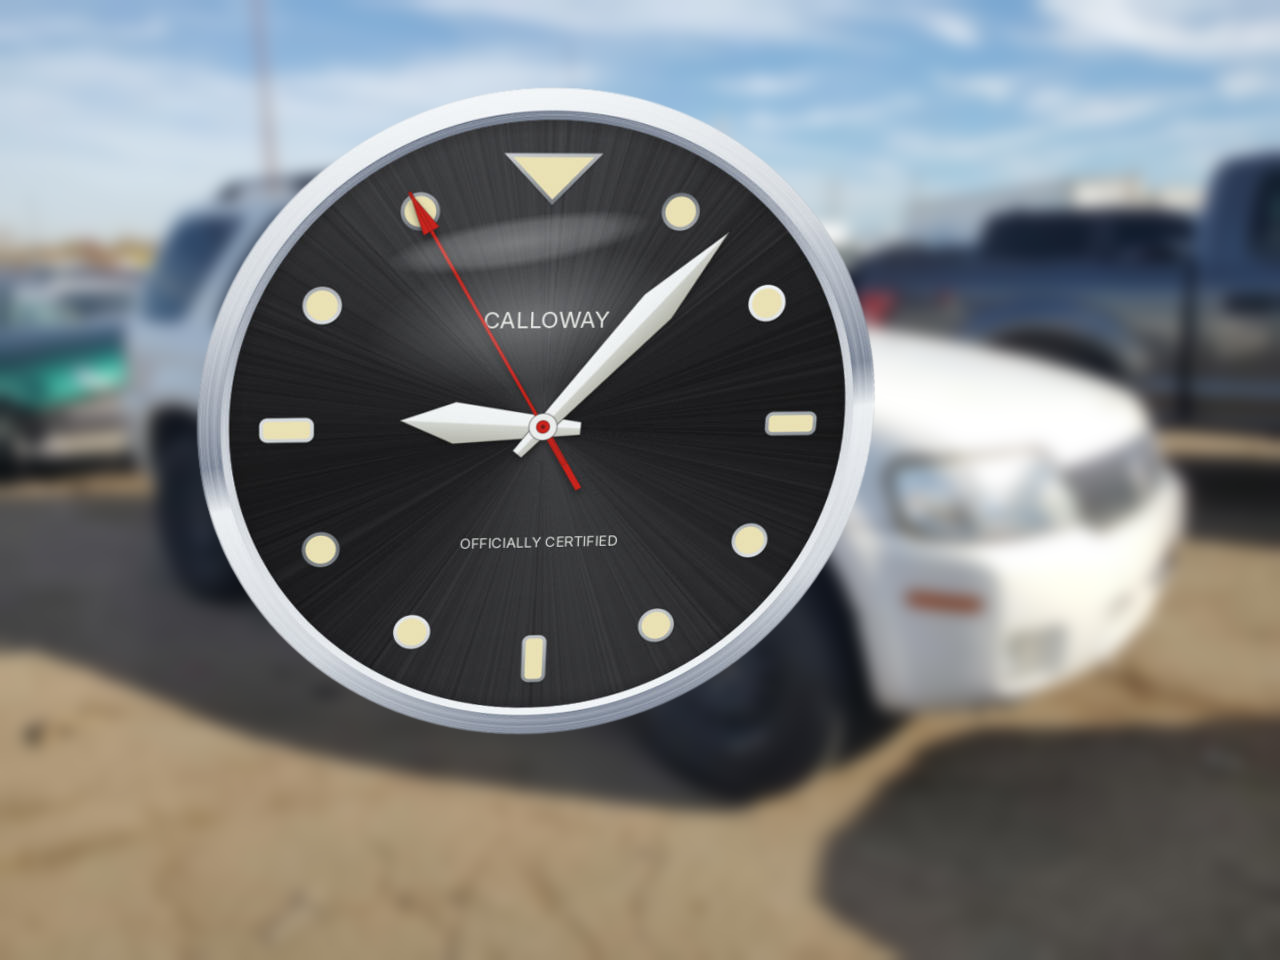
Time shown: {"hour": 9, "minute": 6, "second": 55}
